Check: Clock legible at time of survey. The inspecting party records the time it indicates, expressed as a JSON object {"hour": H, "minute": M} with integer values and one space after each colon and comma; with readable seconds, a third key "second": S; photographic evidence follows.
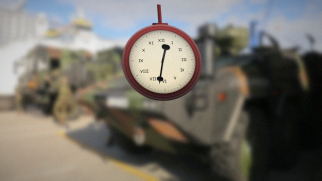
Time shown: {"hour": 12, "minute": 32}
